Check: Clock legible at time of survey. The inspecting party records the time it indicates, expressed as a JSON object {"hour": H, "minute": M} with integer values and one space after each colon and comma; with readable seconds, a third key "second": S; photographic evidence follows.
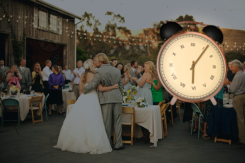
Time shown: {"hour": 6, "minute": 6}
